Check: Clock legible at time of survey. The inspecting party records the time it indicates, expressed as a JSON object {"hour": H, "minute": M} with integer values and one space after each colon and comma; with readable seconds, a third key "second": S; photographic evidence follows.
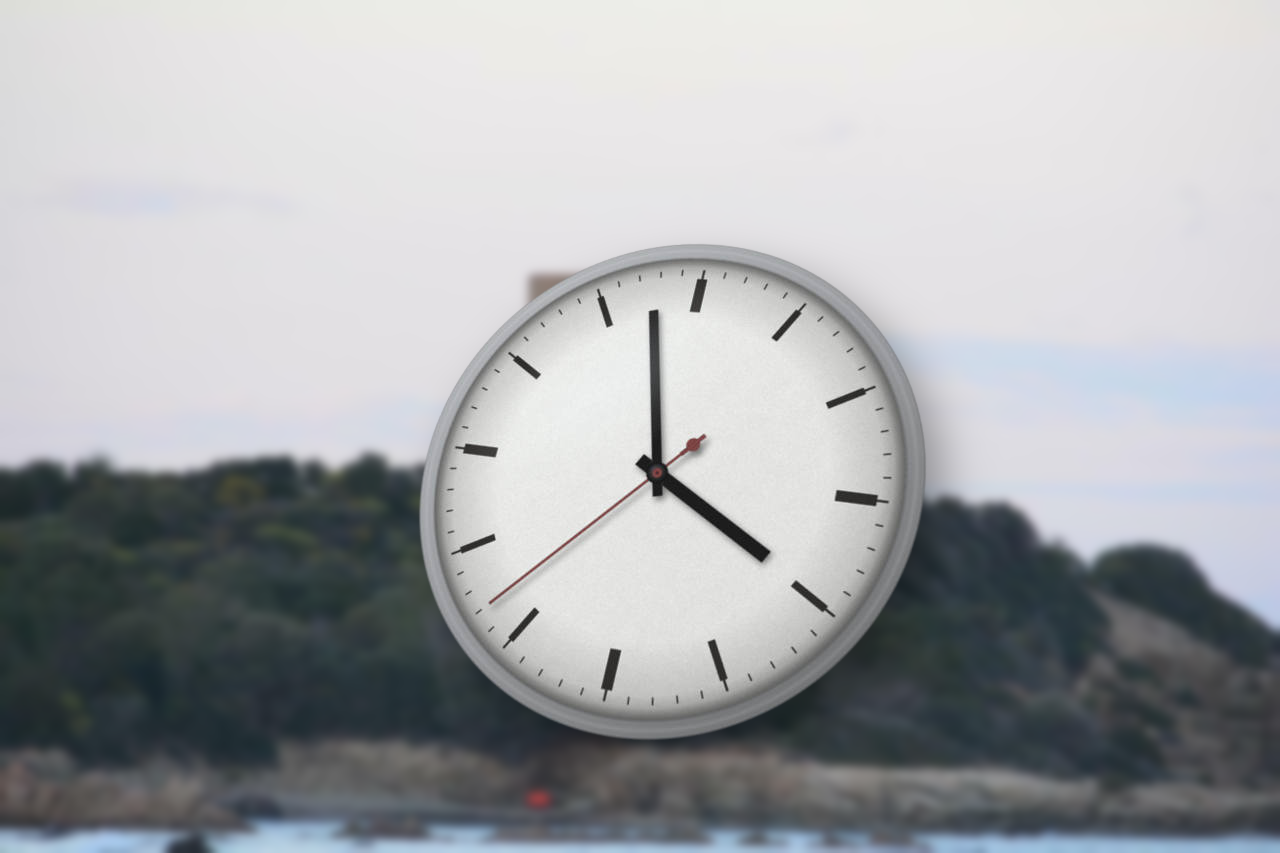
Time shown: {"hour": 3, "minute": 57, "second": 37}
